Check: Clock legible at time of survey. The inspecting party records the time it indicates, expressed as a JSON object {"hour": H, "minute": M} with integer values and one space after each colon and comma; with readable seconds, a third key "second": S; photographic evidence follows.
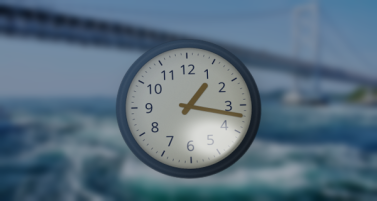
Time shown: {"hour": 1, "minute": 17}
